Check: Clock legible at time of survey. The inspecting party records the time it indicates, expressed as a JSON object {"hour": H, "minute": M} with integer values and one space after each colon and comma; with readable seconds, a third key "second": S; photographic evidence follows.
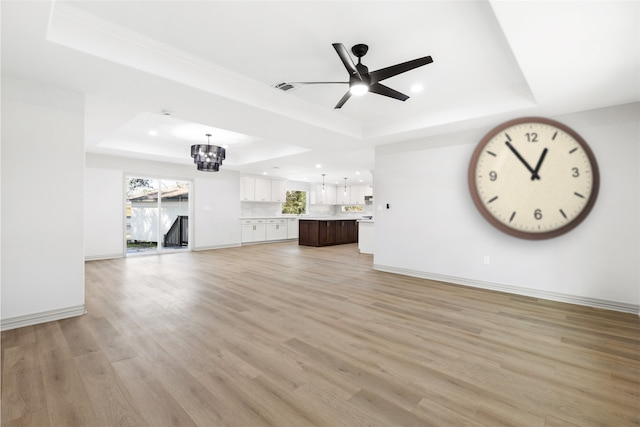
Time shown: {"hour": 12, "minute": 54}
